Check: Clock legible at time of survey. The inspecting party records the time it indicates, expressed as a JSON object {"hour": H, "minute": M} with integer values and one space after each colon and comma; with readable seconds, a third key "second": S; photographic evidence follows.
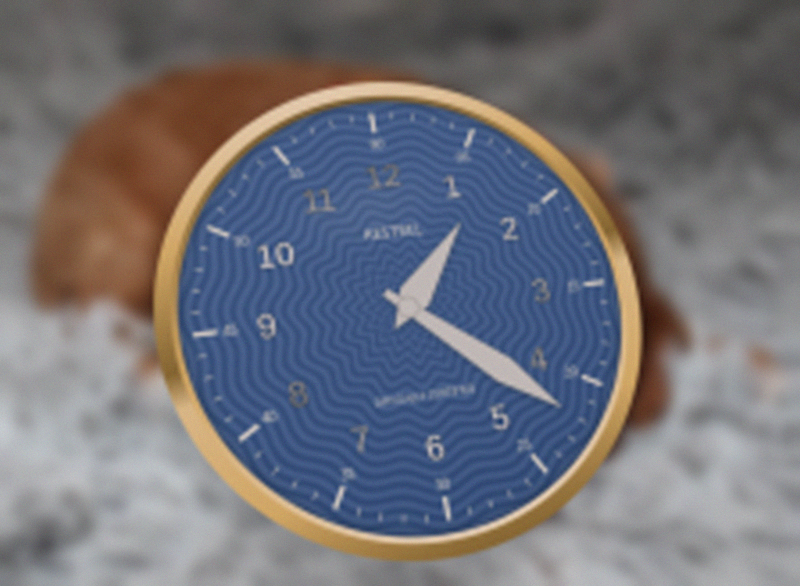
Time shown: {"hour": 1, "minute": 22}
